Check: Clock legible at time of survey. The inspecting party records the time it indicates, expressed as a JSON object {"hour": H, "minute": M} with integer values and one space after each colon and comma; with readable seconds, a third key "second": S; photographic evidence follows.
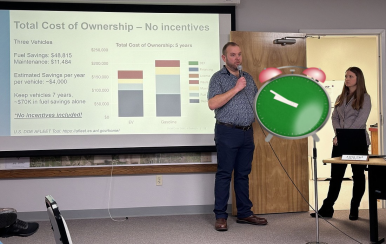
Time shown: {"hour": 9, "minute": 51}
